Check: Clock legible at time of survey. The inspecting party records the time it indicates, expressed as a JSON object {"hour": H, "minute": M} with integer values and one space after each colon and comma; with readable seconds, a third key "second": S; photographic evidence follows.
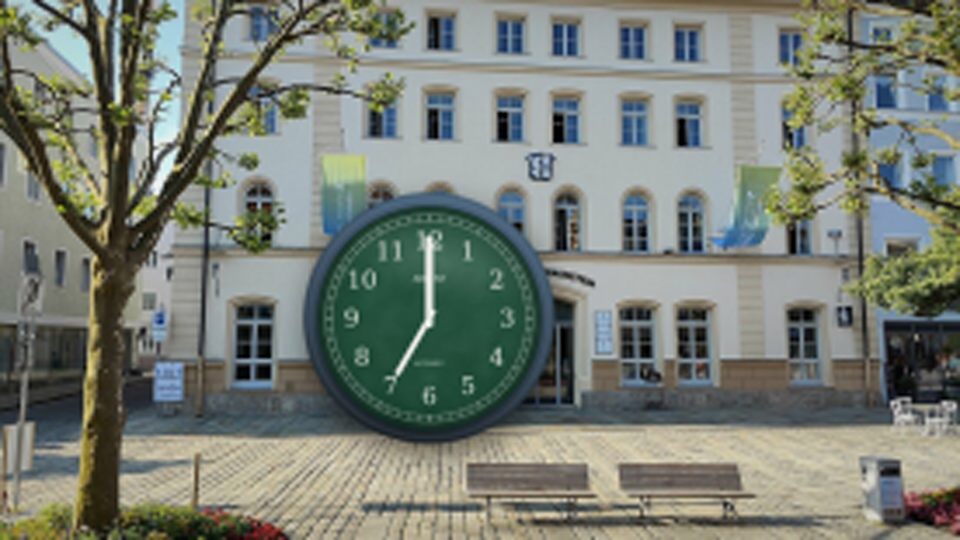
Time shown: {"hour": 7, "minute": 0}
